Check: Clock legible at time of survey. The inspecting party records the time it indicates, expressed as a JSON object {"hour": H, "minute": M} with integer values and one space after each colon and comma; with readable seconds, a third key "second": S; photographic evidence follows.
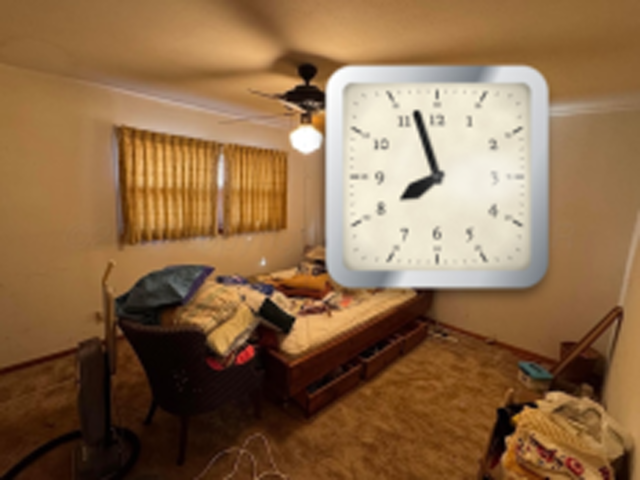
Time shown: {"hour": 7, "minute": 57}
